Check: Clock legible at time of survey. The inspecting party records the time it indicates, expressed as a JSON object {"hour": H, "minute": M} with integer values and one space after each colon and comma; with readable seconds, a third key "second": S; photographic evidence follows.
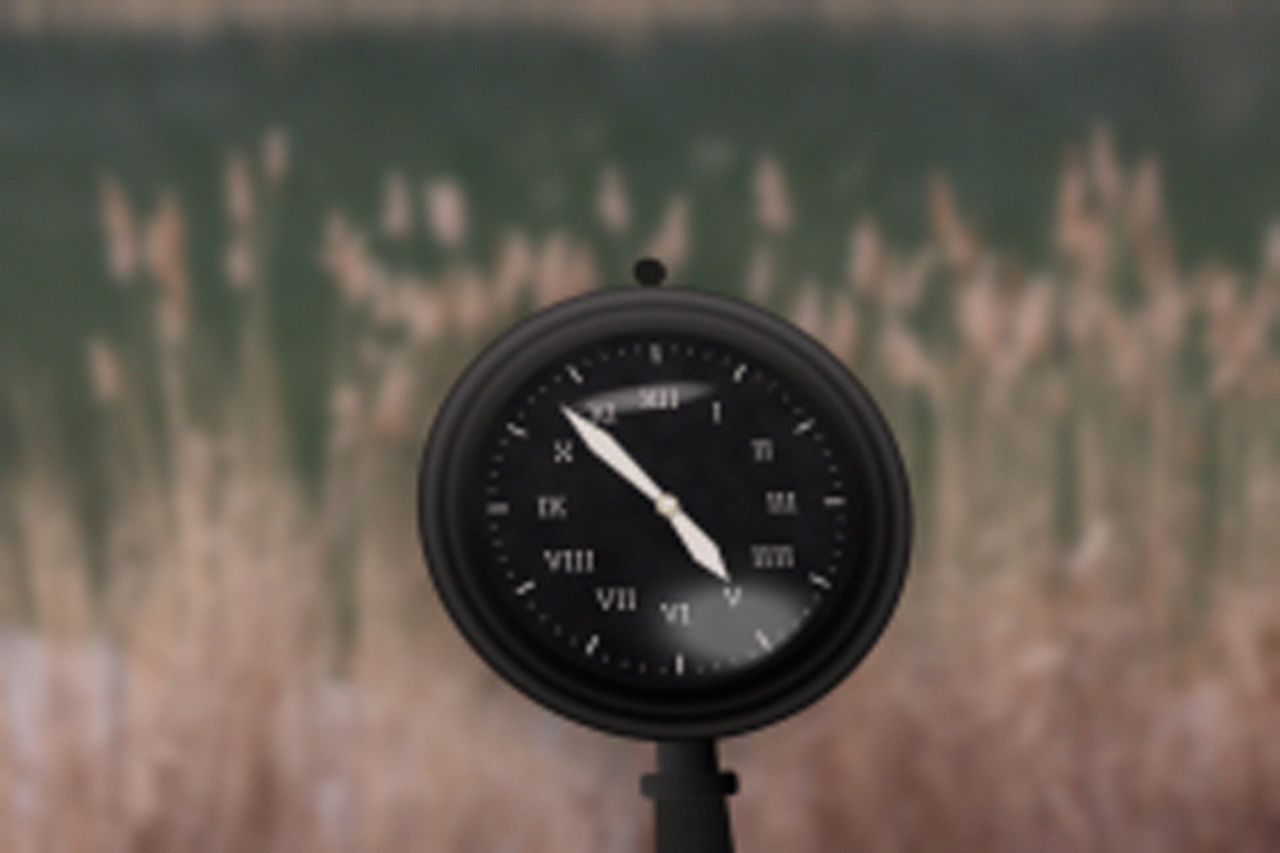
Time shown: {"hour": 4, "minute": 53}
